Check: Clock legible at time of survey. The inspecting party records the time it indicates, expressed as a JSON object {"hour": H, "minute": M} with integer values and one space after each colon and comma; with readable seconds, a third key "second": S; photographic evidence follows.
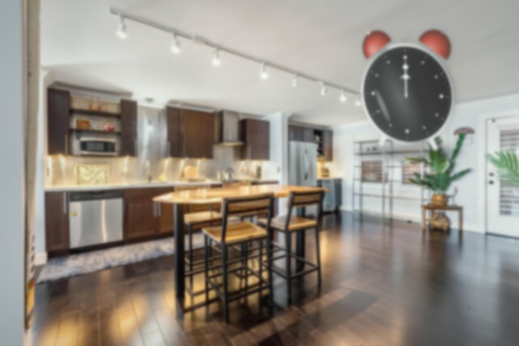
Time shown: {"hour": 12, "minute": 0}
